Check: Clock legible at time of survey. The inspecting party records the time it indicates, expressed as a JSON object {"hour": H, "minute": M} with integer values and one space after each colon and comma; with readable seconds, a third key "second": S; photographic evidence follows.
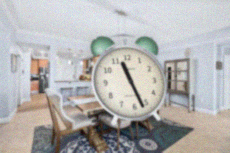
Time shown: {"hour": 11, "minute": 27}
